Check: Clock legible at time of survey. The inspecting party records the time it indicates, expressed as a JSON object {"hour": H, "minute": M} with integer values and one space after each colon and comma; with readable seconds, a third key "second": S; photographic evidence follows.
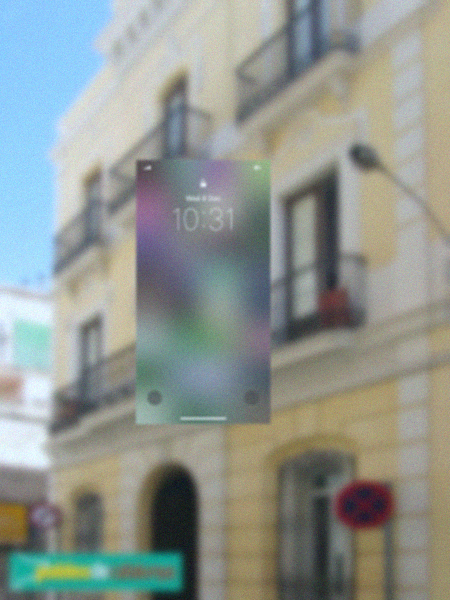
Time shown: {"hour": 10, "minute": 31}
